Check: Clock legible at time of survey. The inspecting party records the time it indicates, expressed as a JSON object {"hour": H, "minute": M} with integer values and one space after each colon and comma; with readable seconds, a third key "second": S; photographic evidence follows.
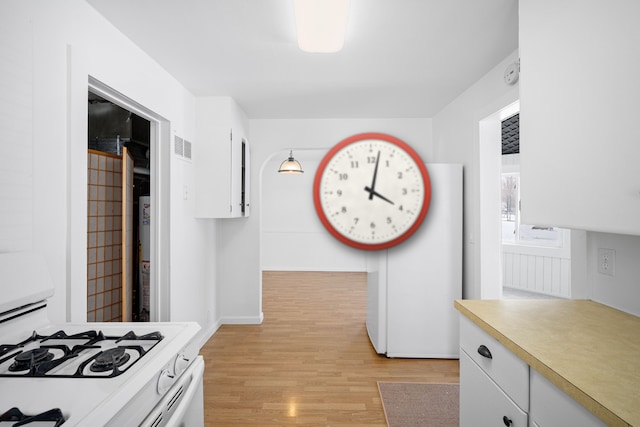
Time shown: {"hour": 4, "minute": 2}
